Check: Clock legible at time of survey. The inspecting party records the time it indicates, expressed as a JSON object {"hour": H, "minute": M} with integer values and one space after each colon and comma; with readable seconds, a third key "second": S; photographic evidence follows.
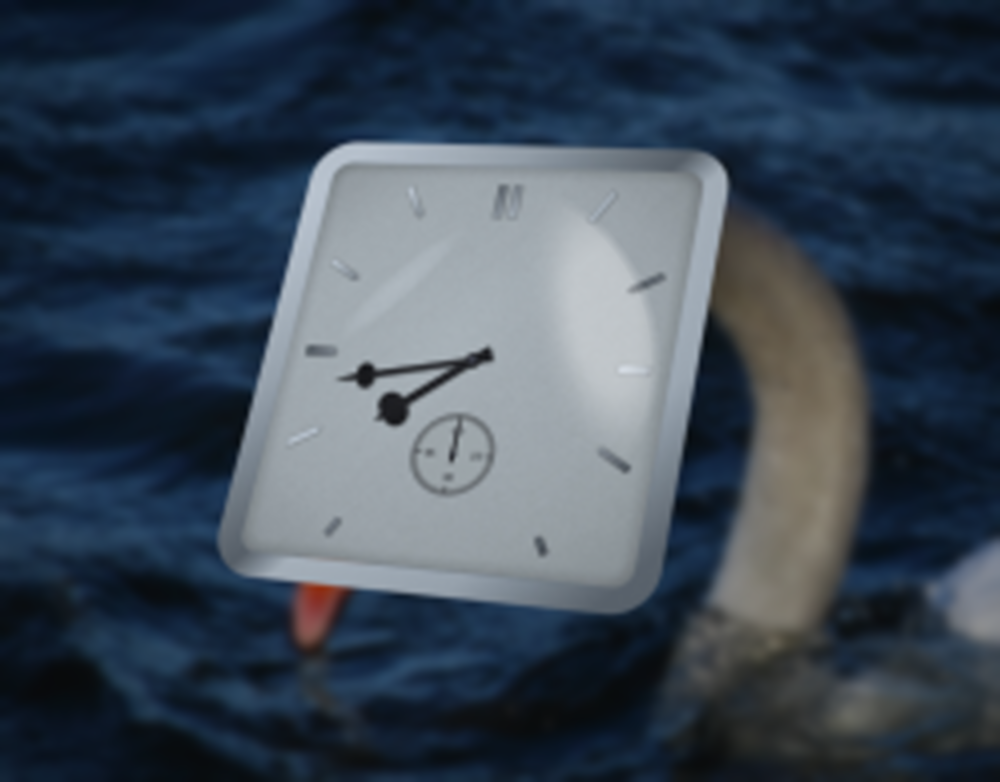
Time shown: {"hour": 7, "minute": 43}
